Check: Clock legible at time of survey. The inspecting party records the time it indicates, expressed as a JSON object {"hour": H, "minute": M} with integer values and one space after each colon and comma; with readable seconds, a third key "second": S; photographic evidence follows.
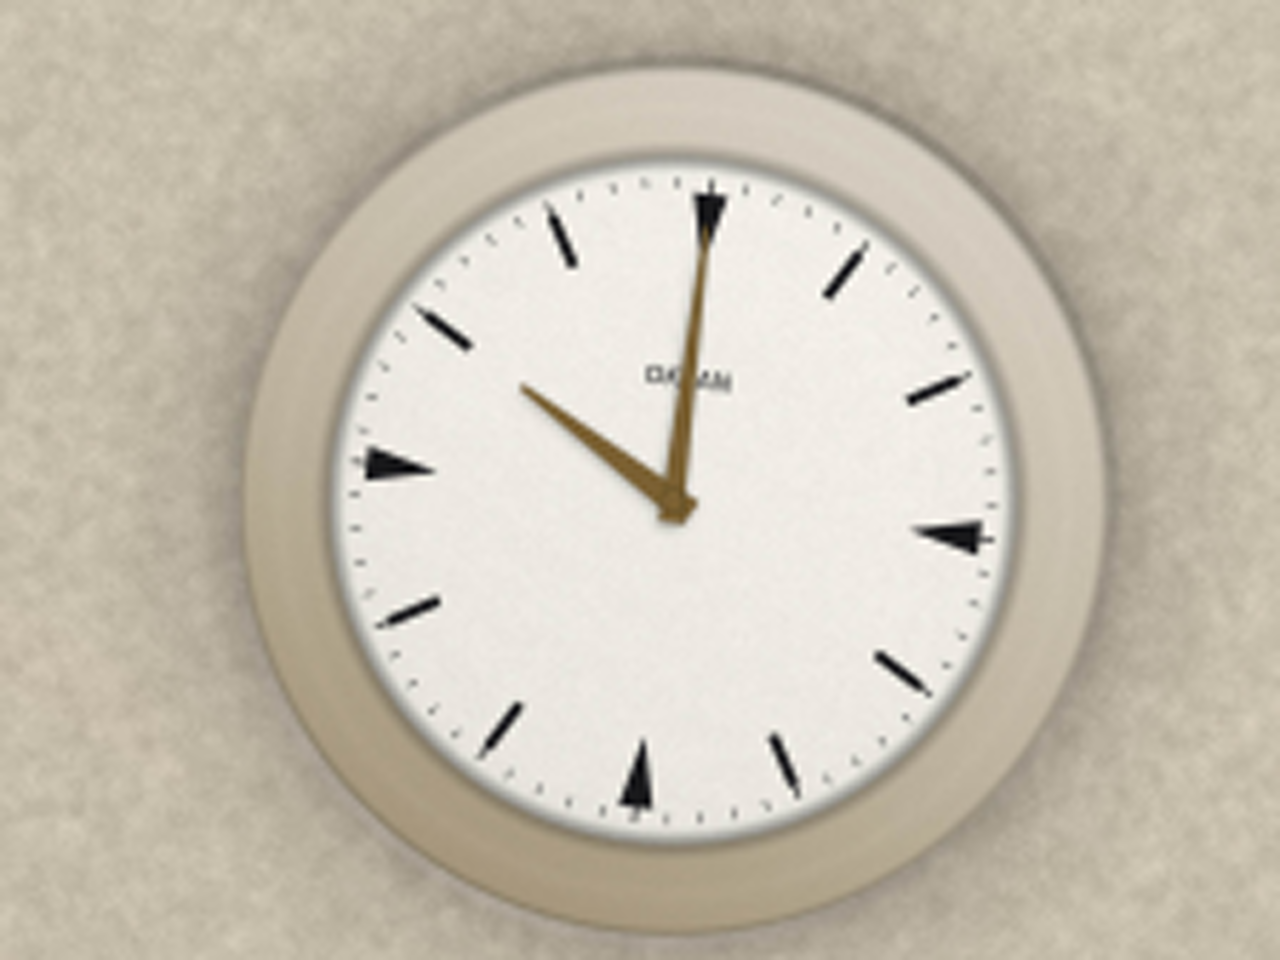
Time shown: {"hour": 10, "minute": 0}
